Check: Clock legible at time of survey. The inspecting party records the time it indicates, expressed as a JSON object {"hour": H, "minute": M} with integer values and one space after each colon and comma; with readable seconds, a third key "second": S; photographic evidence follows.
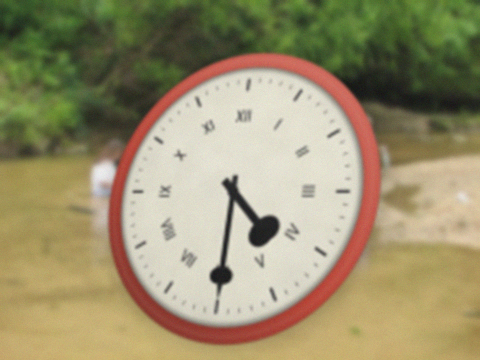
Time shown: {"hour": 4, "minute": 30}
